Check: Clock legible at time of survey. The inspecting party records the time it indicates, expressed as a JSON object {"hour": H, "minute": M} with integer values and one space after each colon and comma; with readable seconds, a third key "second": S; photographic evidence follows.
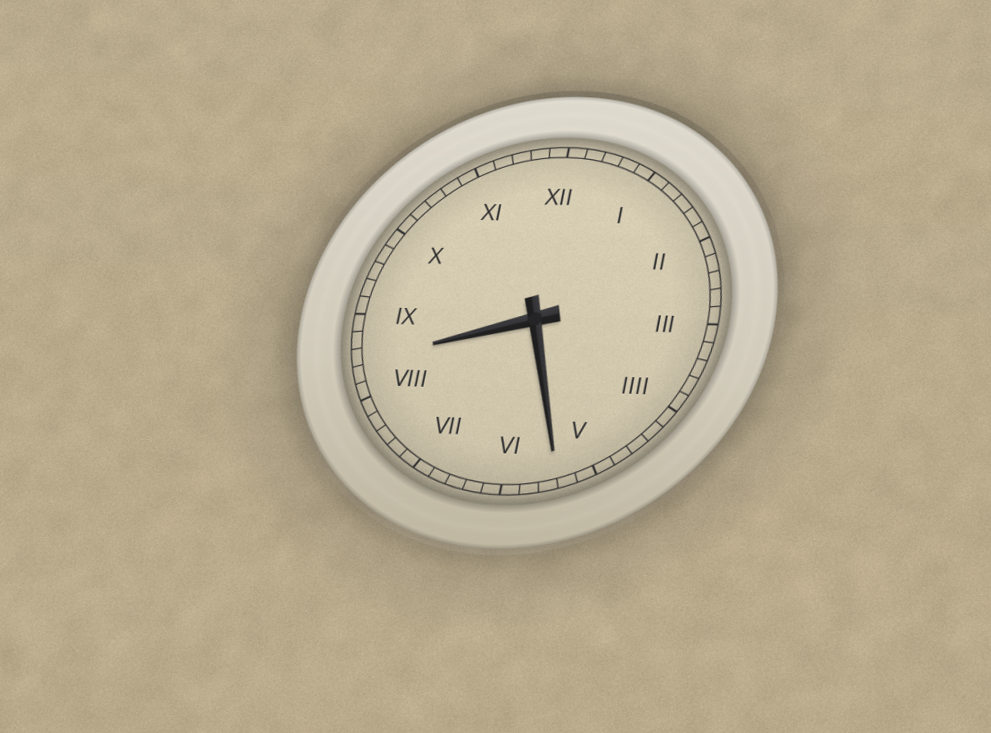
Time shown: {"hour": 8, "minute": 27}
